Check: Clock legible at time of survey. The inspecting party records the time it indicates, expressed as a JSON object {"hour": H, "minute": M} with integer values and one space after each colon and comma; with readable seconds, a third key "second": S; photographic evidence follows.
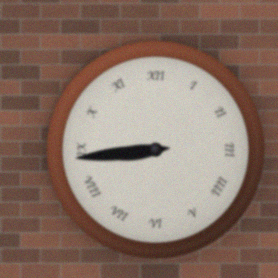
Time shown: {"hour": 8, "minute": 44}
